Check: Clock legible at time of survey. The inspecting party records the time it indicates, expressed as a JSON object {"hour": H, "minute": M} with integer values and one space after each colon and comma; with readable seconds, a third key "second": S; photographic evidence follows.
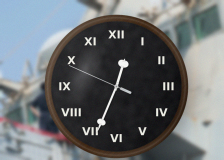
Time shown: {"hour": 12, "minute": 33, "second": 49}
